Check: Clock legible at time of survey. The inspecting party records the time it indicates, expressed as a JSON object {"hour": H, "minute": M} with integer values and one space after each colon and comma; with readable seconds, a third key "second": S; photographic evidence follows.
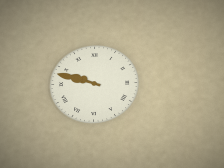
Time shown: {"hour": 9, "minute": 48}
